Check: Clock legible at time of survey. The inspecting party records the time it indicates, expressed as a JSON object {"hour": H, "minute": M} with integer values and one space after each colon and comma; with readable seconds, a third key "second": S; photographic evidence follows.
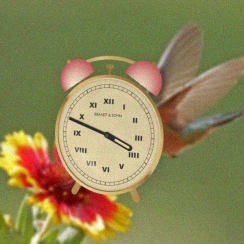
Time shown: {"hour": 3, "minute": 48}
